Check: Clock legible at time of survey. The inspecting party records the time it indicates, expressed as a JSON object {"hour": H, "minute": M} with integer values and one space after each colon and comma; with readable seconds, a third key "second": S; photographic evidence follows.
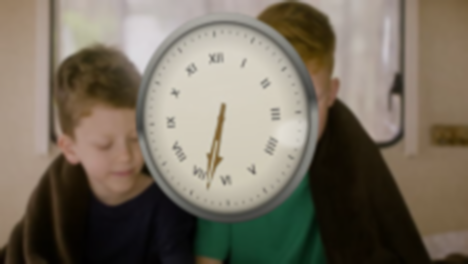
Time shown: {"hour": 6, "minute": 33}
